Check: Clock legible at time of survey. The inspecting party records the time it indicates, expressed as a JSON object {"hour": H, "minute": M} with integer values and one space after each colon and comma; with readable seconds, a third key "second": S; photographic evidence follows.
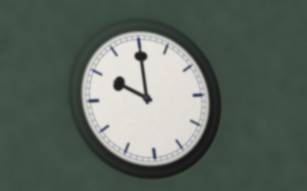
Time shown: {"hour": 10, "minute": 0}
